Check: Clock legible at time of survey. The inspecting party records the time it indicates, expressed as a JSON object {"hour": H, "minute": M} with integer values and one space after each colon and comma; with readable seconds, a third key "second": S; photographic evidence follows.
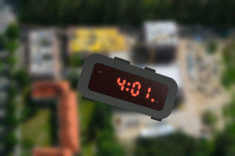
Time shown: {"hour": 4, "minute": 1}
